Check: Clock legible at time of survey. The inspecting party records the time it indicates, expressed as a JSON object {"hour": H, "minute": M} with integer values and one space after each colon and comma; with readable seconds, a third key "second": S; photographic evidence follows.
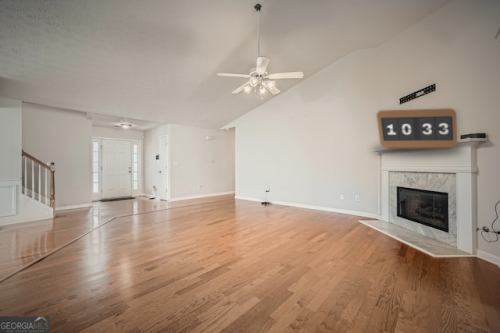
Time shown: {"hour": 10, "minute": 33}
